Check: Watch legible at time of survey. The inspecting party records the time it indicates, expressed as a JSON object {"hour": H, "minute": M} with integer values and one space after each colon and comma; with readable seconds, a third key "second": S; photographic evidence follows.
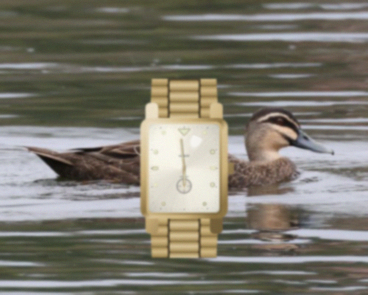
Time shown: {"hour": 5, "minute": 59}
